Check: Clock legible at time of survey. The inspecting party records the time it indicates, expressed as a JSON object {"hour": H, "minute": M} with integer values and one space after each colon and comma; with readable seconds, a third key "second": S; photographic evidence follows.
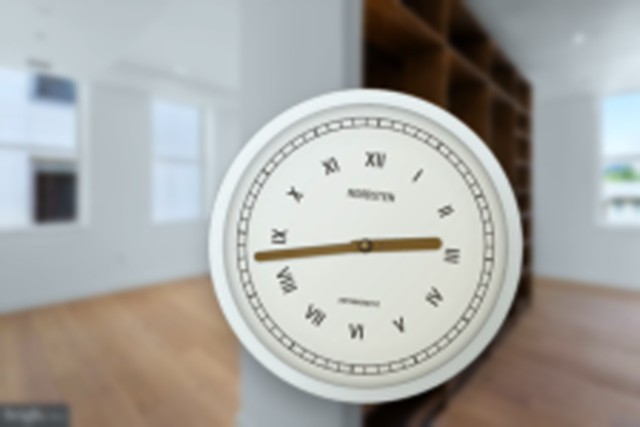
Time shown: {"hour": 2, "minute": 43}
